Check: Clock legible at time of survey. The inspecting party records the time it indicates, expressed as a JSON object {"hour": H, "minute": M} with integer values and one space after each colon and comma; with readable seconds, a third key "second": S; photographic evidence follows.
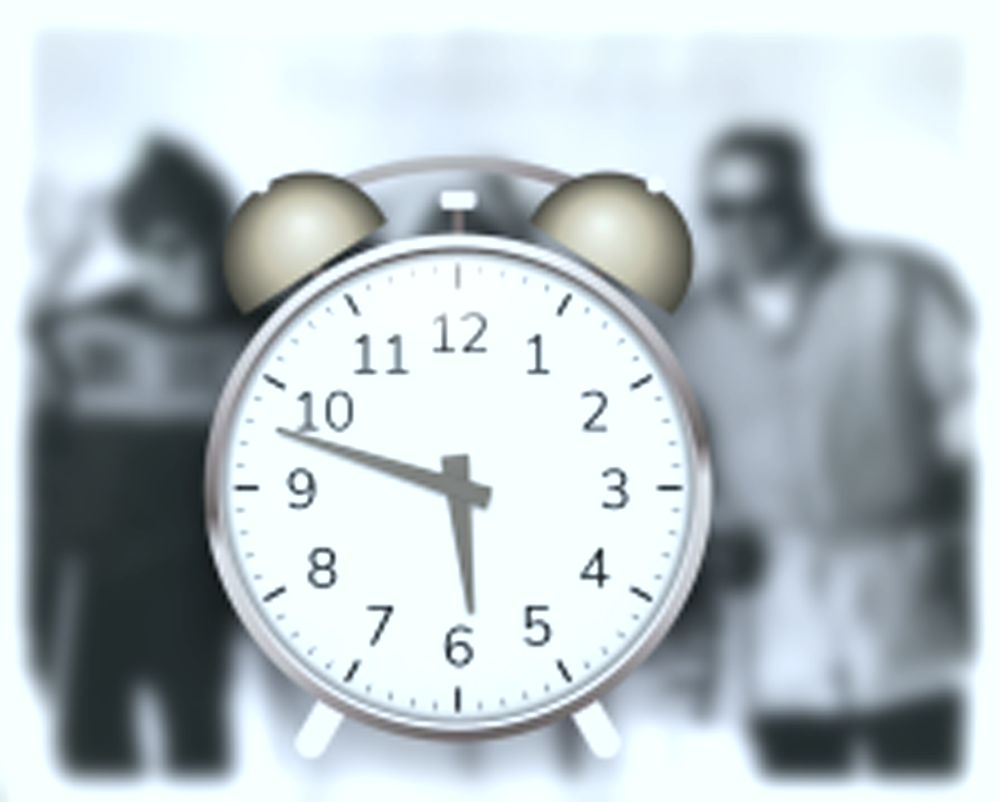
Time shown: {"hour": 5, "minute": 48}
